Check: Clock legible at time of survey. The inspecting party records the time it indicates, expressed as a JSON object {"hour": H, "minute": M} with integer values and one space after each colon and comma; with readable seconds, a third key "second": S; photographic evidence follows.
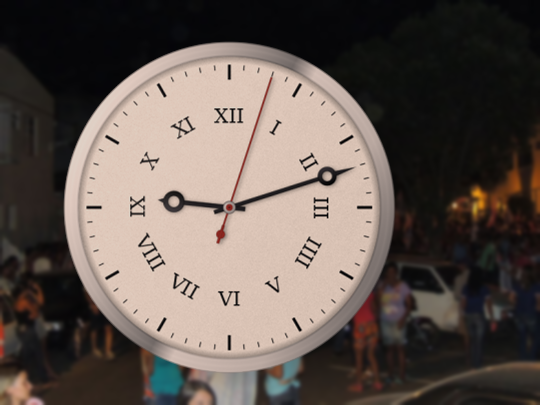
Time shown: {"hour": 9, "minute": 12, "second": 3}
